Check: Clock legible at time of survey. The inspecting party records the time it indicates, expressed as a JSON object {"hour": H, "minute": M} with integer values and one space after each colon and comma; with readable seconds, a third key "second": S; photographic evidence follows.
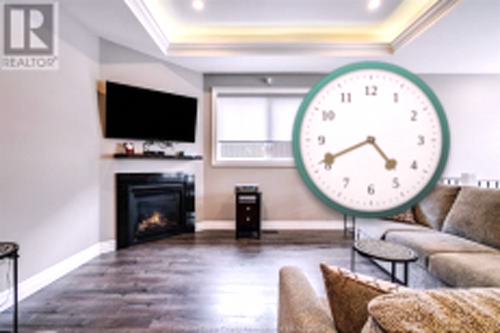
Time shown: {"hour": 4, "minute": 41}
